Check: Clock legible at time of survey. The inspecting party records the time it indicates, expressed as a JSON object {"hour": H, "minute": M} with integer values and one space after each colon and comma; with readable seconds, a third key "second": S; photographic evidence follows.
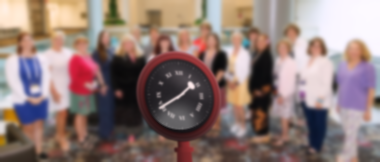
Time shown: {"hour": 1, "minute": 40}
